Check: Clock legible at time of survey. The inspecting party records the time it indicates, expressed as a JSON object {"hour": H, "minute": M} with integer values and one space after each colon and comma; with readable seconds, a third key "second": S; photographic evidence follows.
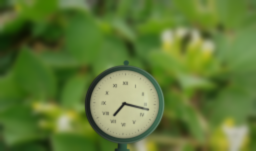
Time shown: {"hour": 7, "minute": 17}
